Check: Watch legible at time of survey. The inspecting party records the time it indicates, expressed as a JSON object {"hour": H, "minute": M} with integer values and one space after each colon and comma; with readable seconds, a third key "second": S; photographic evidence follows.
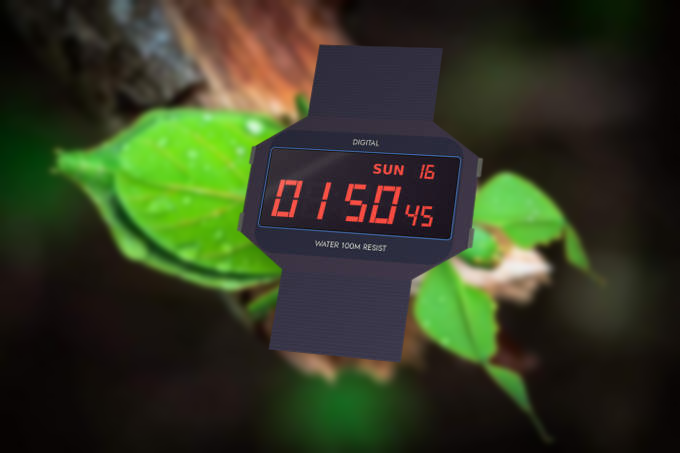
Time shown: {"hour": 1, "minute": 50, "second": 45}
